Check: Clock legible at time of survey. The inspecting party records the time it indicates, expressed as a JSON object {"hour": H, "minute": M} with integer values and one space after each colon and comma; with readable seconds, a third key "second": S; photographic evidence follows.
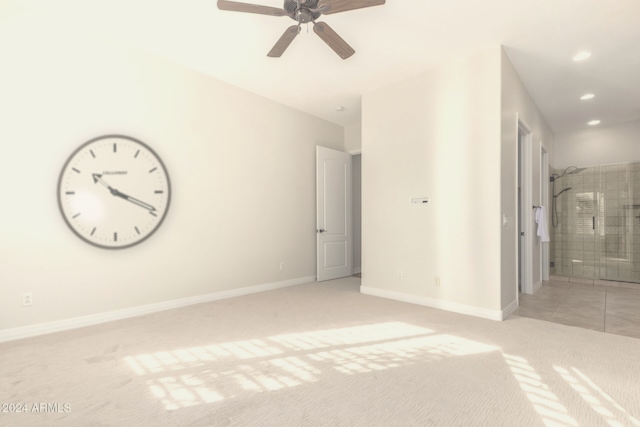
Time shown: {"hour": 10, "minute": 19}
